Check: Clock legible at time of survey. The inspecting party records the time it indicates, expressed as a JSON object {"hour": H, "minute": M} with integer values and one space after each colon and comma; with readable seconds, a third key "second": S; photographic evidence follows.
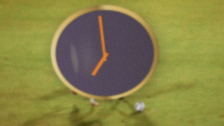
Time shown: {"hour": 6, "minute": 59}
